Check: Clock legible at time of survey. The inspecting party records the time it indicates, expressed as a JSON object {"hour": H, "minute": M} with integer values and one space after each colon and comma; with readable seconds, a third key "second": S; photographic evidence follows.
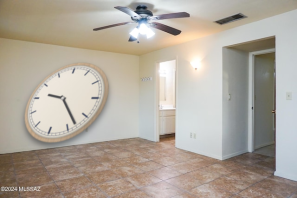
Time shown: {"hour": 9, "minute": 23}
